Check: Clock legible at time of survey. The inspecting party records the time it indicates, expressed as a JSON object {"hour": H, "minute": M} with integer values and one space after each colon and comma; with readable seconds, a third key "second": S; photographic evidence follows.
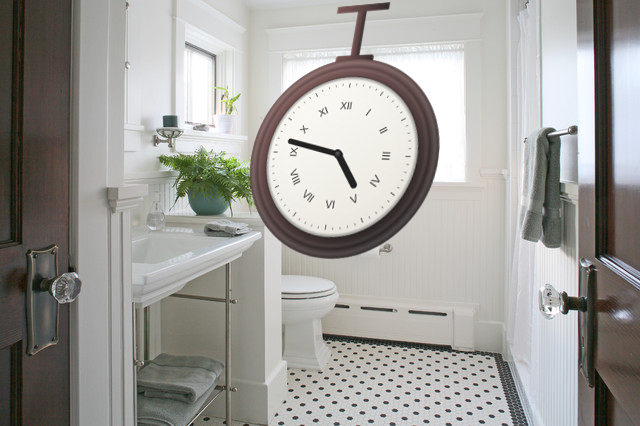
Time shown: {"hour": 4, "minute": 47}
